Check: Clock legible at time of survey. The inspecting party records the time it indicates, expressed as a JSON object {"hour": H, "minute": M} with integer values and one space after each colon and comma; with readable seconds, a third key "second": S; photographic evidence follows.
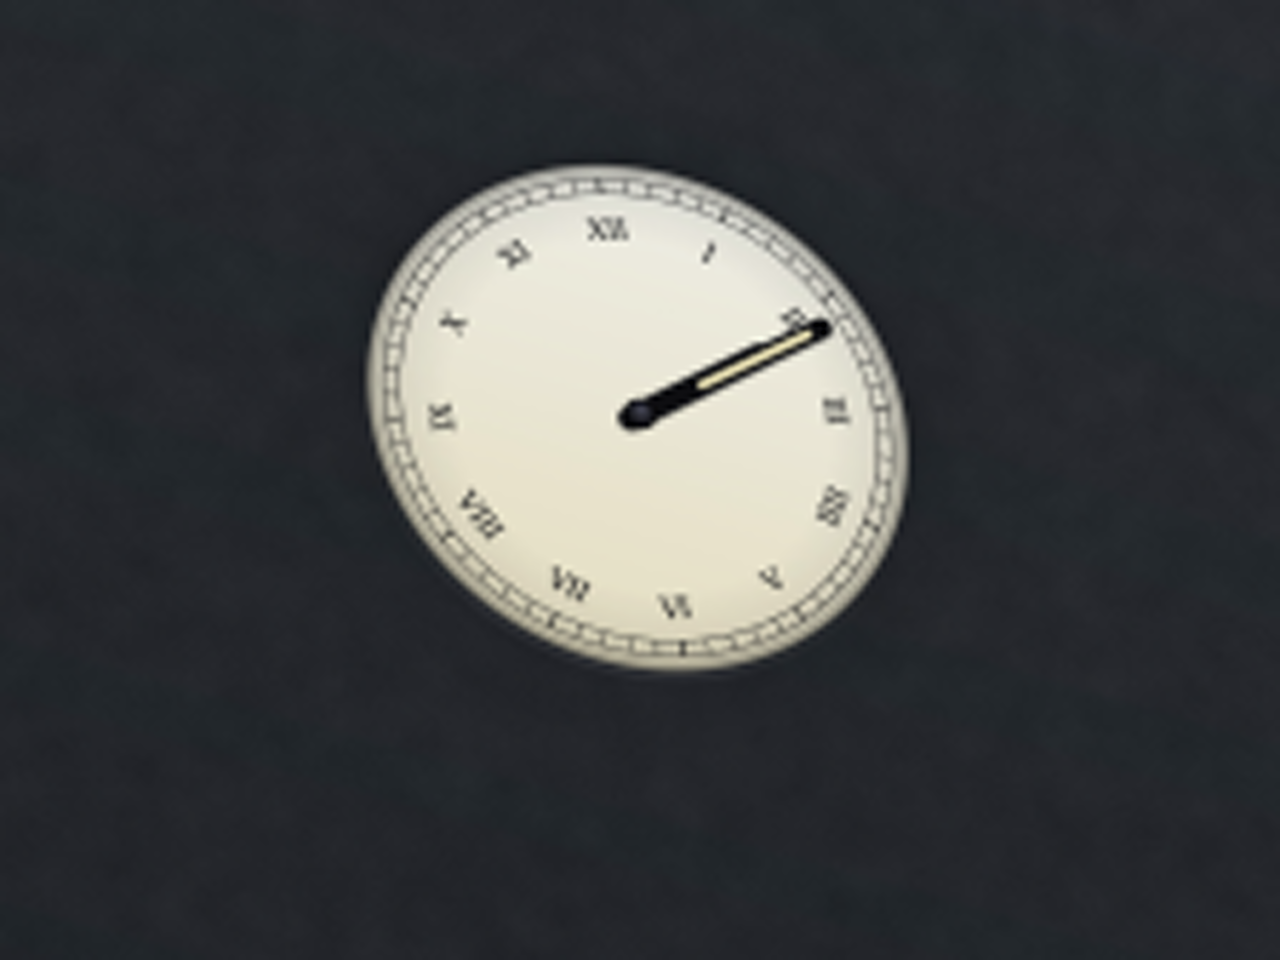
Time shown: {"hour": 2, "minute": 11}
